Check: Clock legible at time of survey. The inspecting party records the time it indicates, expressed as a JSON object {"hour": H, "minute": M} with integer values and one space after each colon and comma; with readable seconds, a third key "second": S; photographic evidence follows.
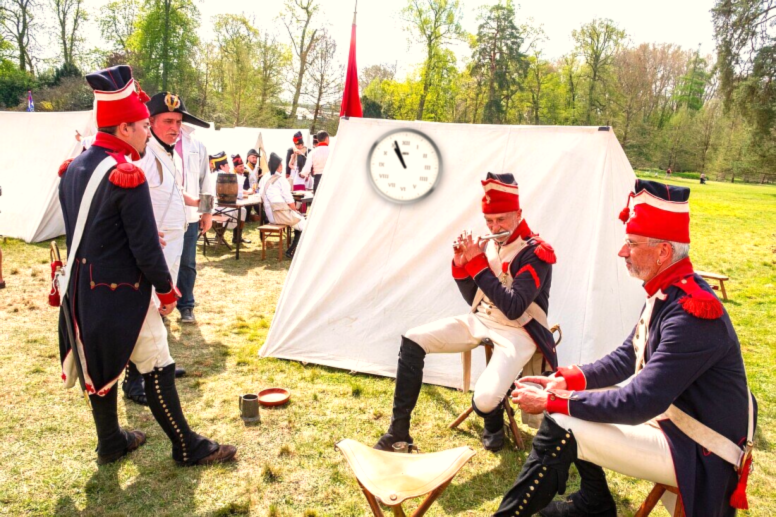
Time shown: {"hour": 10, "minute": 56}
